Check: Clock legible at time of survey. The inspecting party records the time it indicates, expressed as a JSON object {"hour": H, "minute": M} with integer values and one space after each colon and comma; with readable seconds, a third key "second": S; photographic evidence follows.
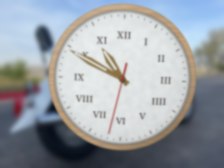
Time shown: {"hour": 10, "minute": 49, "second": 32}
